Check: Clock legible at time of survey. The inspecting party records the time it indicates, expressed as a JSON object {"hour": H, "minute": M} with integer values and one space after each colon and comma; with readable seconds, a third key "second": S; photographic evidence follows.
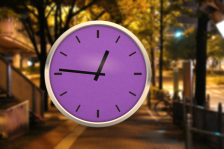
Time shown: {"hour": 12, "minute": 46}
